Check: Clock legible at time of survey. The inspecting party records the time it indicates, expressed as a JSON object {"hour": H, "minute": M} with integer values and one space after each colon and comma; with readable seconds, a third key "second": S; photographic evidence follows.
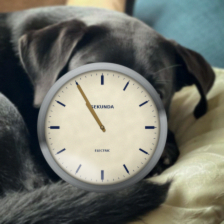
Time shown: {"hour": 10, "minute": 55}
